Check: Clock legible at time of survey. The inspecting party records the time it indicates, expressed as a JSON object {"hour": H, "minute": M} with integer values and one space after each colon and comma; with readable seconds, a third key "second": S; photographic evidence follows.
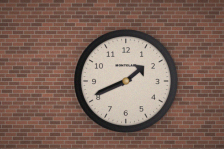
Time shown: {"hour": 1, "minute": 41}
